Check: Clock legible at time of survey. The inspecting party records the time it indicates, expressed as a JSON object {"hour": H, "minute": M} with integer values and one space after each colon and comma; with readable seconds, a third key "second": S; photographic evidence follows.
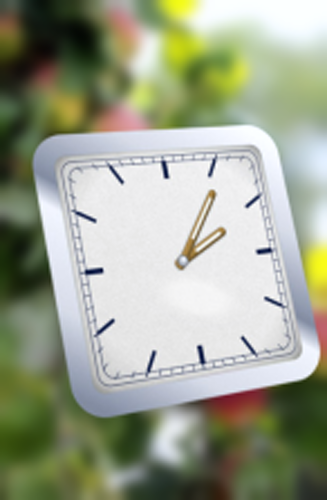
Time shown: {"hour": 2, "minute": 6}
